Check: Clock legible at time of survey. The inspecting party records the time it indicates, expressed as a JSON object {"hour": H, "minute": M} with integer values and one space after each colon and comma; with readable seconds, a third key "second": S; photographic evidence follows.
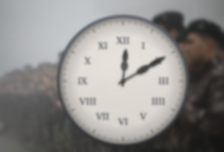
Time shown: {"hour": 12, "minute": 10}
